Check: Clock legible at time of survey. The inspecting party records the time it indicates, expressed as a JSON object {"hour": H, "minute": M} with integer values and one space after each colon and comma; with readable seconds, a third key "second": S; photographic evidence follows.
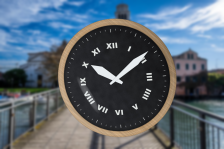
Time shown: {"hour": 10, "minute": 9}
